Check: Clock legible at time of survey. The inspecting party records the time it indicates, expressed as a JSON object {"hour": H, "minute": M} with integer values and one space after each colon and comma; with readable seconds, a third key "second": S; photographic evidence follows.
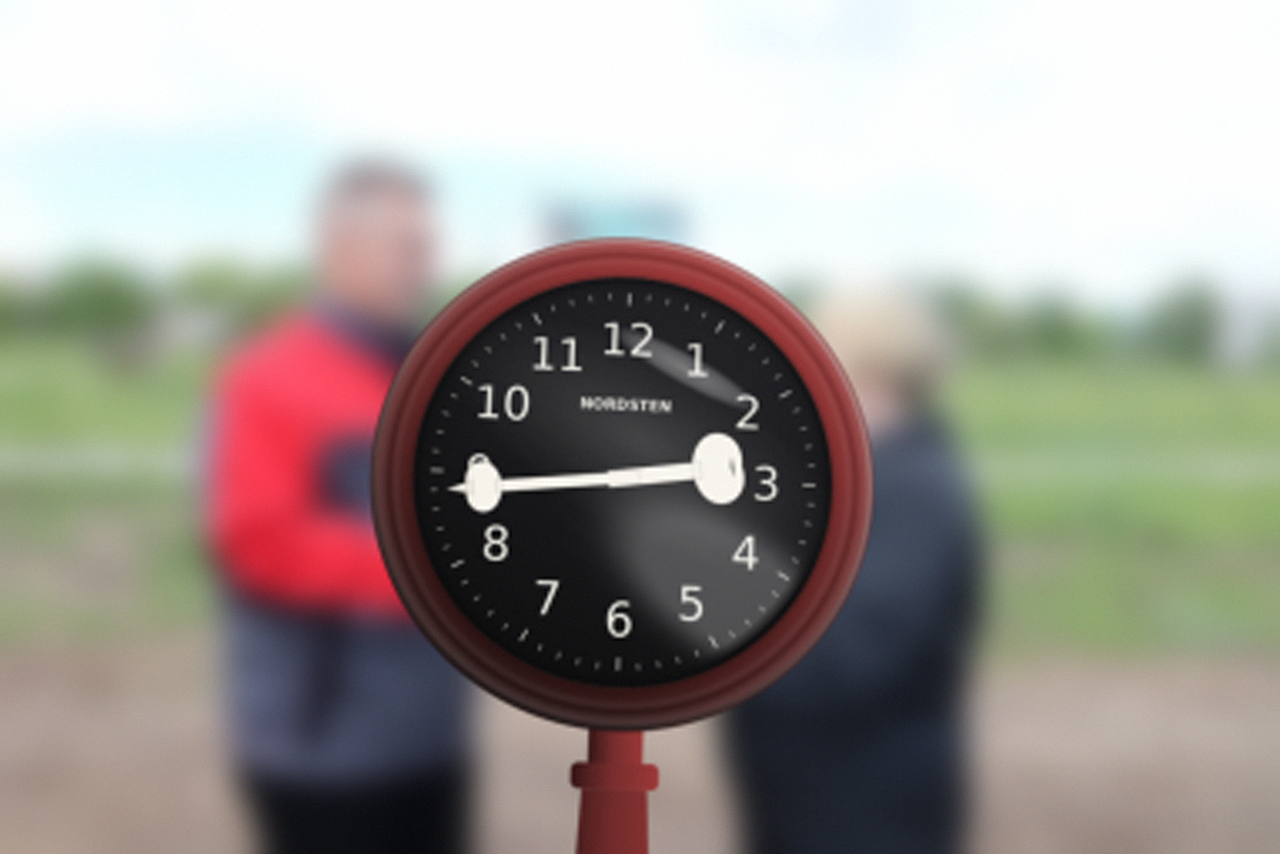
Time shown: {"hour": 2, "minute": 44}
